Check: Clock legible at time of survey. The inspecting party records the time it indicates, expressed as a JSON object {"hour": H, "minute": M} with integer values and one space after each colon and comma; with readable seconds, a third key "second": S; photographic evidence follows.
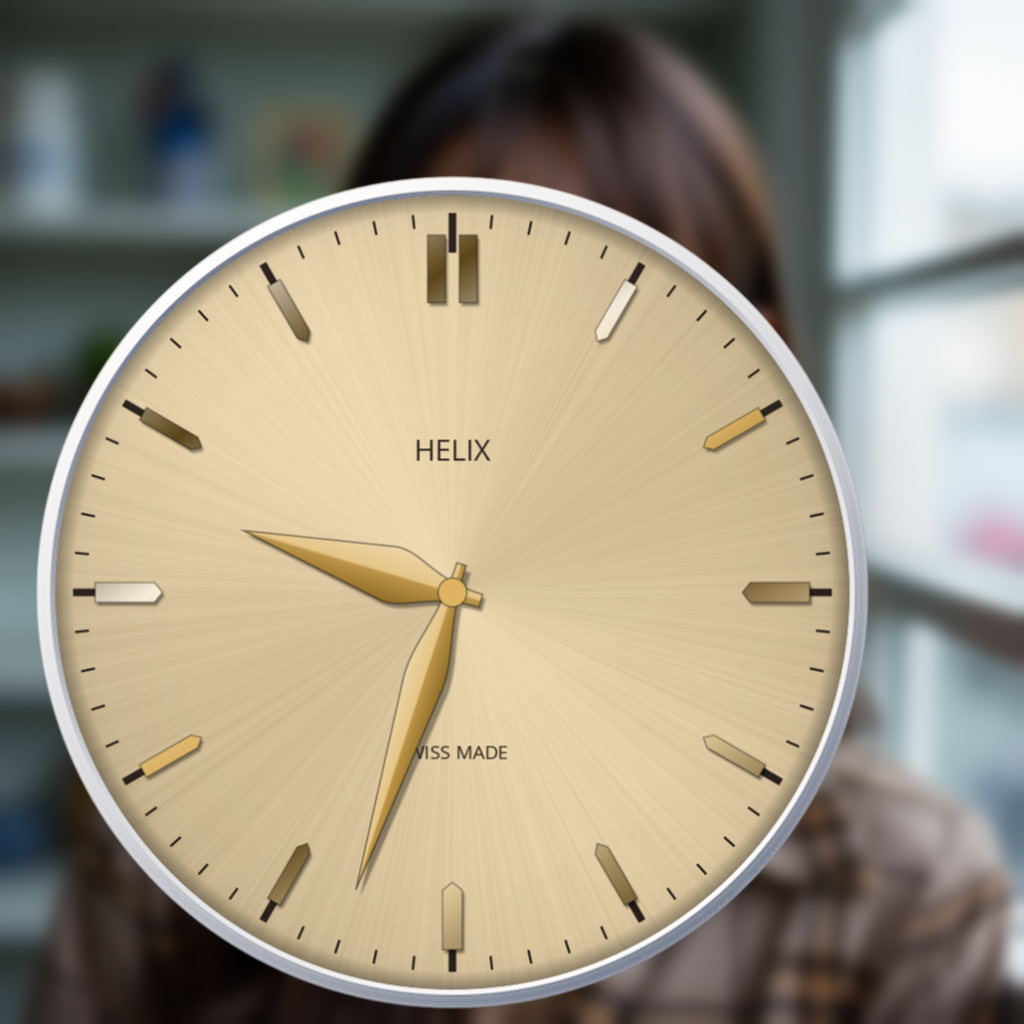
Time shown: {"hour": 9, "minute": 33}
